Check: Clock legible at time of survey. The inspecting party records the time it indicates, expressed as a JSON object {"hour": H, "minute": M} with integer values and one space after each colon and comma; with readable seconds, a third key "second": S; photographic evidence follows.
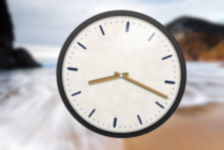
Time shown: {"hour": 8, "minute": 18}
